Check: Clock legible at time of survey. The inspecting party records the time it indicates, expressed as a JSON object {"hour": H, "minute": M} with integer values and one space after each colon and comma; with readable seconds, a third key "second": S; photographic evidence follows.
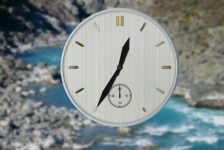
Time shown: {"hour": 12, "minute": 35}
